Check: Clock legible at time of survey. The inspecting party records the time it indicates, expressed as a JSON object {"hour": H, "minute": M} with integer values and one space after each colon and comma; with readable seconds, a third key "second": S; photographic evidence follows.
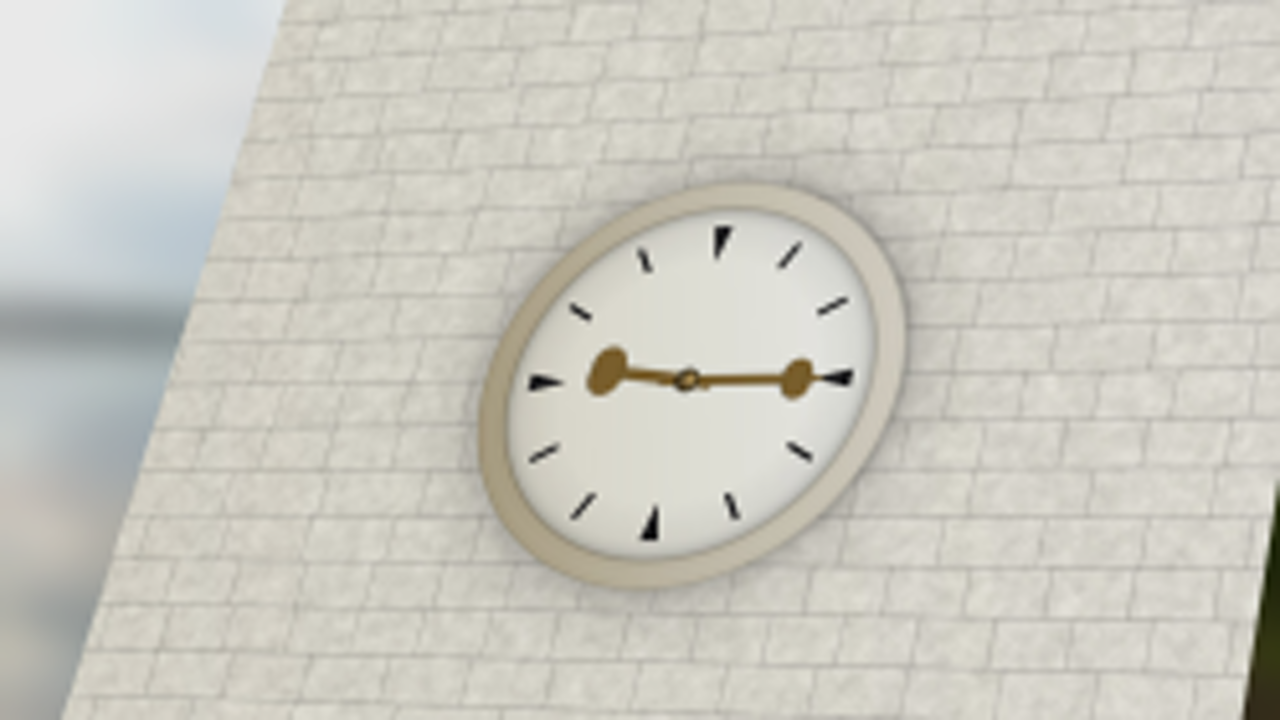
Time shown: {"hour": 9, "minute": 15}
